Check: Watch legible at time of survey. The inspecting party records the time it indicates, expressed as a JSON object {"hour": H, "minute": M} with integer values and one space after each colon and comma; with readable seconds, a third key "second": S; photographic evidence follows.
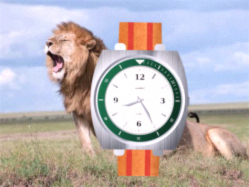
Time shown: {"hour": 8, "minute": 25}
